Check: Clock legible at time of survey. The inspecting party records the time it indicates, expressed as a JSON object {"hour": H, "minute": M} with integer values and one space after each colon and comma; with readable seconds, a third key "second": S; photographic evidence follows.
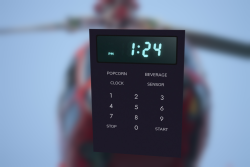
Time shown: {"hour": 1, "minute": 24}
